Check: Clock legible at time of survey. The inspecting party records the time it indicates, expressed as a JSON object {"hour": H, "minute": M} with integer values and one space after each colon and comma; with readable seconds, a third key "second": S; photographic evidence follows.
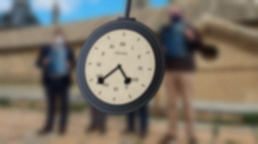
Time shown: {"hour": 4, "minute": 38}
